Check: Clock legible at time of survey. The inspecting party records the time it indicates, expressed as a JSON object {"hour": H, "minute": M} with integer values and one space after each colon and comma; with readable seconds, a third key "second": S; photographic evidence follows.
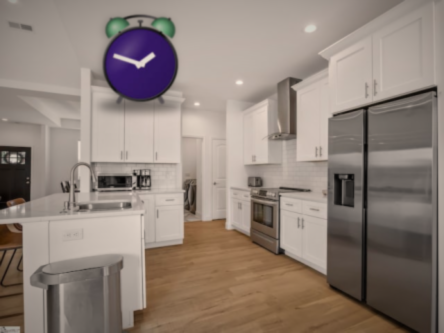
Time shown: {"hour": 1, "minute": 48}
